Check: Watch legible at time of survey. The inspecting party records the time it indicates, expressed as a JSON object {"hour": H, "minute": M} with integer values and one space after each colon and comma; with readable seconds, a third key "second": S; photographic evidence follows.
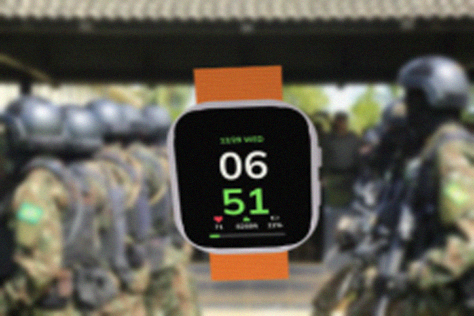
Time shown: {"hour": 6, "minute": 51}
